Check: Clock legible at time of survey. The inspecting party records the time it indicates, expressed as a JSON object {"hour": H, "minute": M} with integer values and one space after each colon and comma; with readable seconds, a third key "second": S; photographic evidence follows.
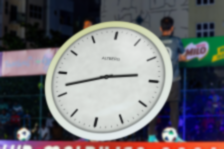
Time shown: {"hour": 2, "minute": 42}
